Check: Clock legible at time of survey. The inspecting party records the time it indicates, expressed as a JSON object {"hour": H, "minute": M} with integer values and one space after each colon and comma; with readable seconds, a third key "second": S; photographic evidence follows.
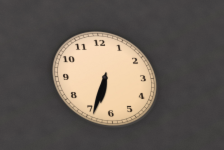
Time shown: {"hour": 6, "minute": 34}
